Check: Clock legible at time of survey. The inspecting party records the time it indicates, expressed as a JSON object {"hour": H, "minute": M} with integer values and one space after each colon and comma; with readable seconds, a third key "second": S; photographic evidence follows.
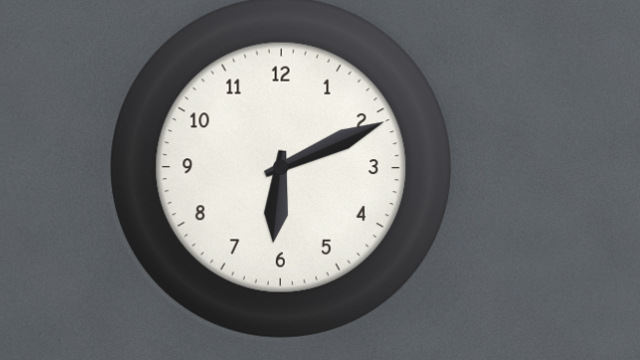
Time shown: {"hour": 6, "minute": 11}
